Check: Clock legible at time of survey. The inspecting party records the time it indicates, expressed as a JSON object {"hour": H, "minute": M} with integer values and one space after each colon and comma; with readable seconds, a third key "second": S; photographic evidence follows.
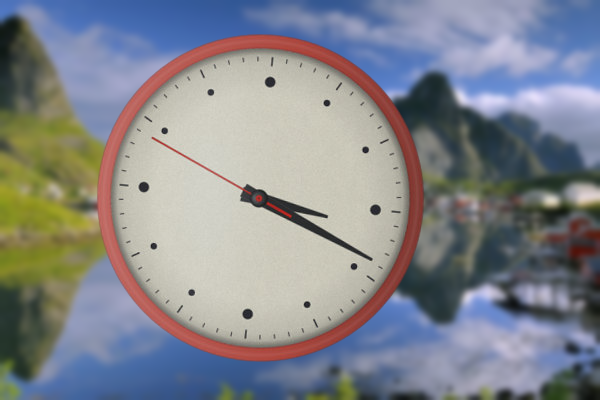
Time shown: {"hour": 3, "minute": 18, "second": 49}
